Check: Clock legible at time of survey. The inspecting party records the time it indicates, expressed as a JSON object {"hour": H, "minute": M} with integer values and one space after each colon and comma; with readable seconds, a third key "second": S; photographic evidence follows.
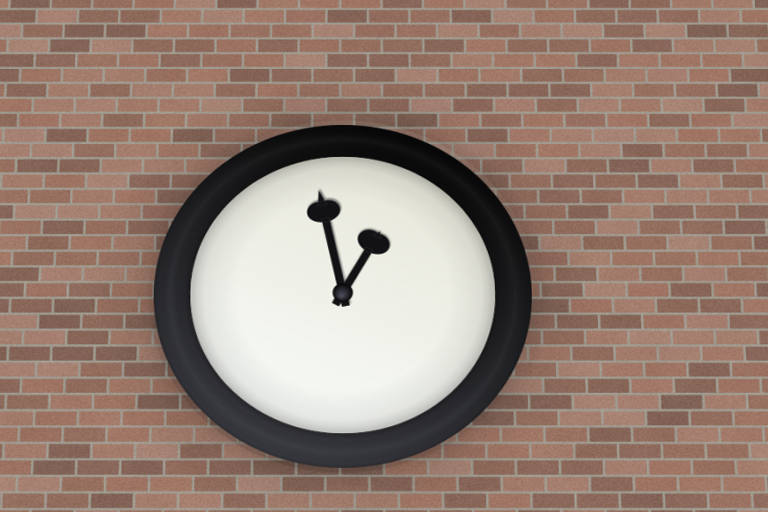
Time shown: {"hour": 12, "minute": 58}
